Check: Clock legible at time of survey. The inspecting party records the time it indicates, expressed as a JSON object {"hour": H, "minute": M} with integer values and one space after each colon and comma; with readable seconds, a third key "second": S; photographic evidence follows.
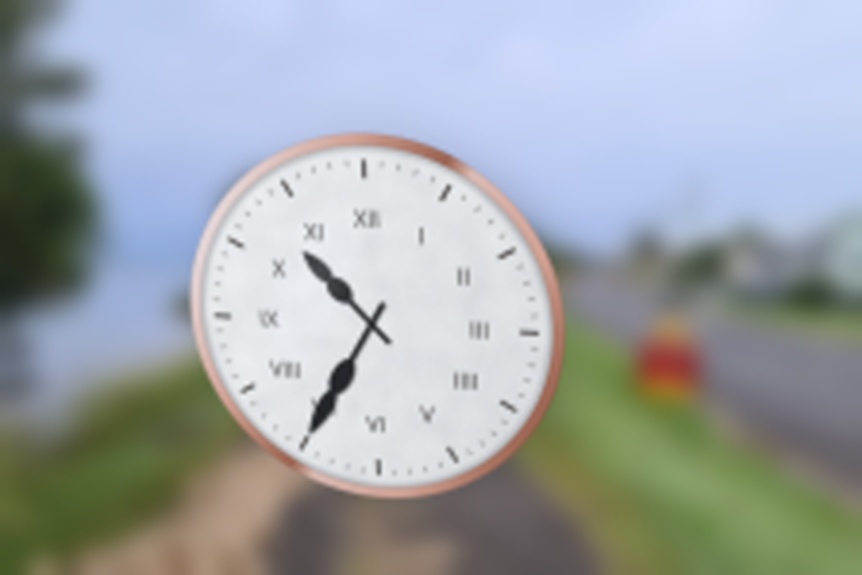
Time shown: {"hour": 10, "minute": 35}
